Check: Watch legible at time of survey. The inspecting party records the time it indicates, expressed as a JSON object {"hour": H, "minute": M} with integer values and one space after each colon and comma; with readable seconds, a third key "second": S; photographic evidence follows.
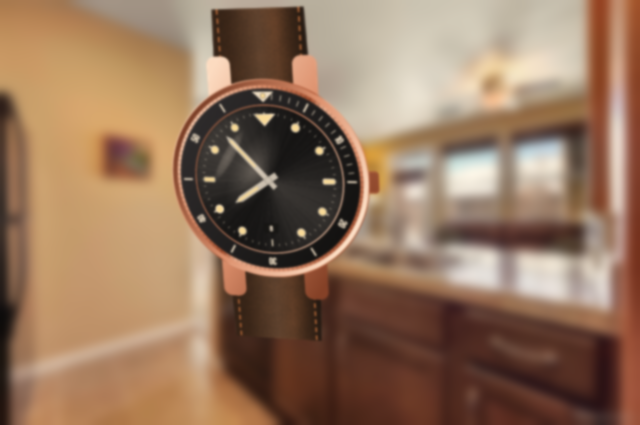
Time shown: {"hour": 7, "minute": 53}
